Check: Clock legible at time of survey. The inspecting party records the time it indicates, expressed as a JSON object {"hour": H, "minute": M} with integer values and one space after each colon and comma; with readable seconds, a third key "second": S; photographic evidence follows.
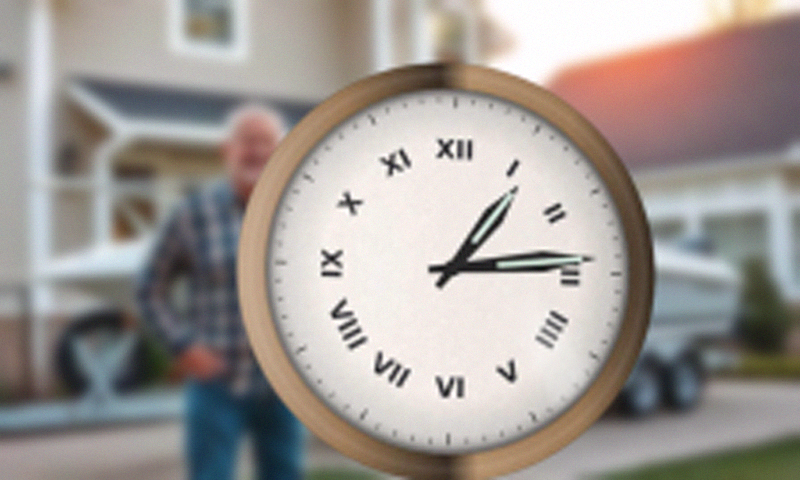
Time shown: {"hour": 1, "minute": 14}
